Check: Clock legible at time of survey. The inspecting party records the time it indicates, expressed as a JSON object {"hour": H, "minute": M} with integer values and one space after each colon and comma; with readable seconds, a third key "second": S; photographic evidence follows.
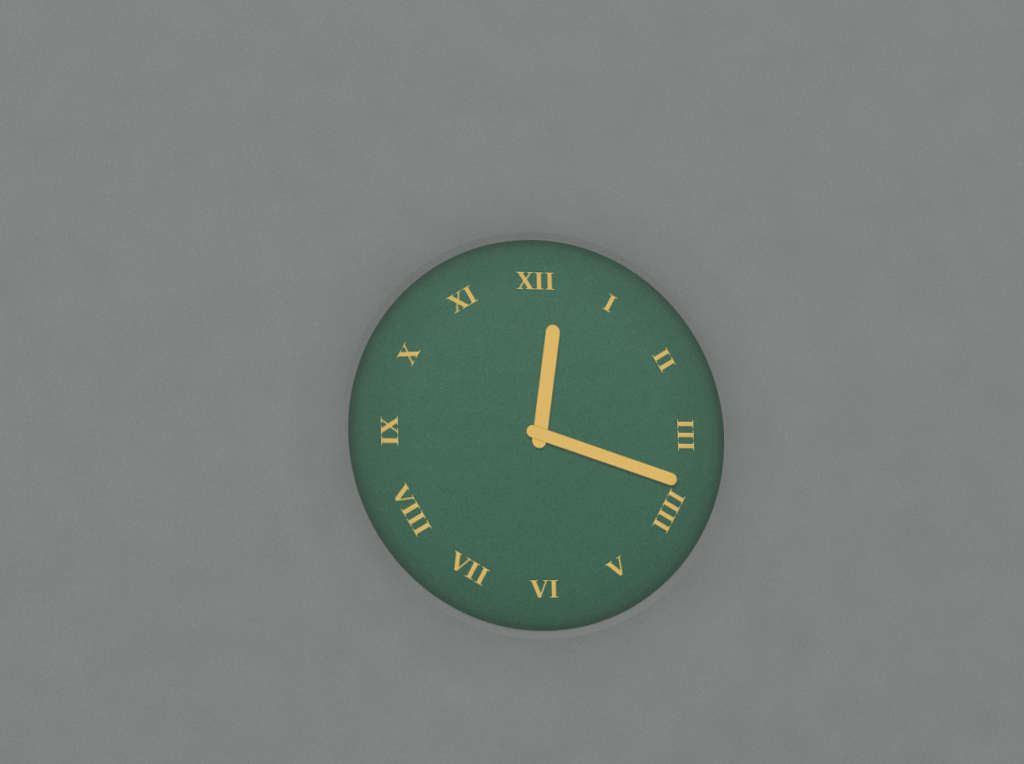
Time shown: {"hour": 12, "minute": 18}
